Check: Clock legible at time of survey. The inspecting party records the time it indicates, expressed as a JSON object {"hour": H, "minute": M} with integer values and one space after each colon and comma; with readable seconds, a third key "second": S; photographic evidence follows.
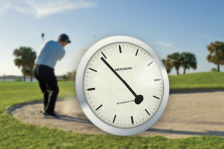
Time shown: {"hour": 4, "minute": 54}
